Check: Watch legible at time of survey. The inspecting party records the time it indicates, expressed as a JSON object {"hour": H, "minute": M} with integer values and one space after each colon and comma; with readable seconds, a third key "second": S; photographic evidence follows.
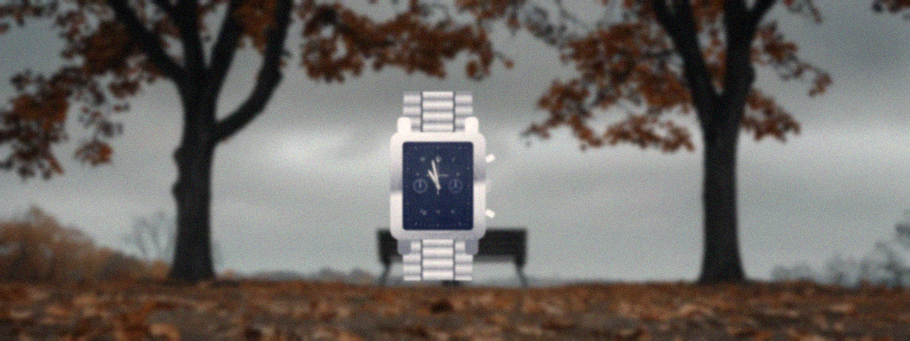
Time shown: {"hour": 10, "minute": 58}
